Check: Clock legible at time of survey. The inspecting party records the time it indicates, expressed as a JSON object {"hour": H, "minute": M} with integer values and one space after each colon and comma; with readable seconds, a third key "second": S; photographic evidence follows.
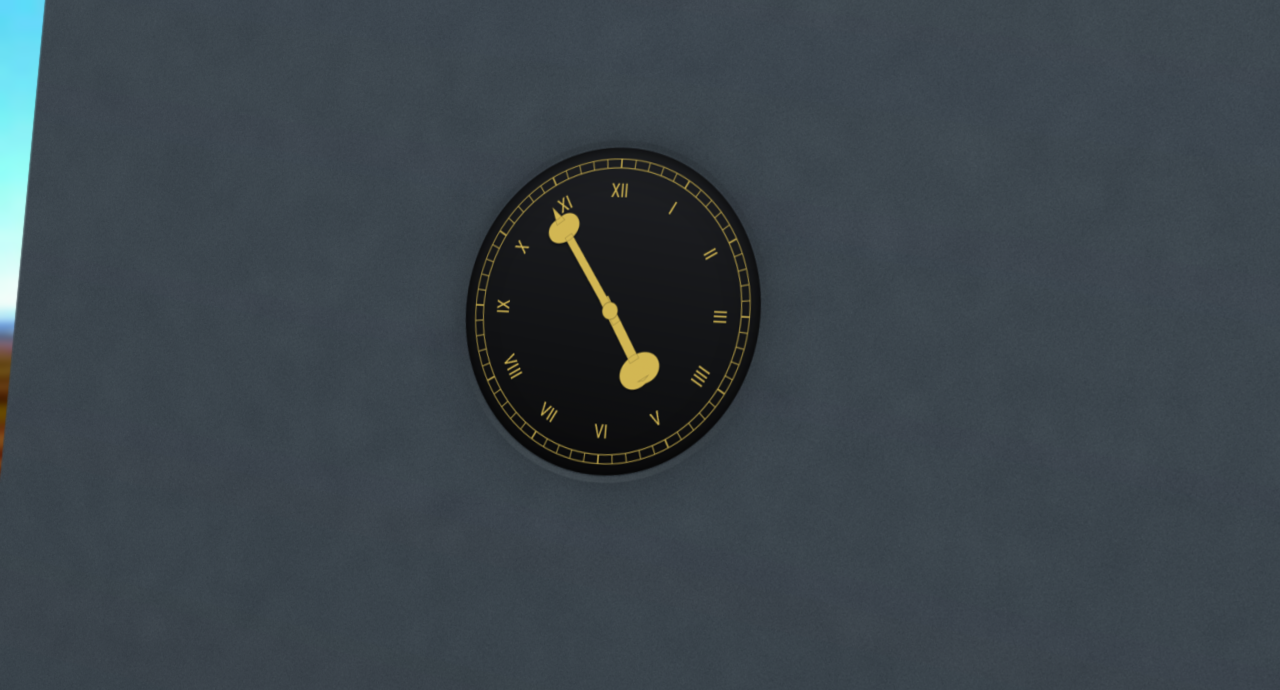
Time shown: {"hour": 4, "minute": 54}
